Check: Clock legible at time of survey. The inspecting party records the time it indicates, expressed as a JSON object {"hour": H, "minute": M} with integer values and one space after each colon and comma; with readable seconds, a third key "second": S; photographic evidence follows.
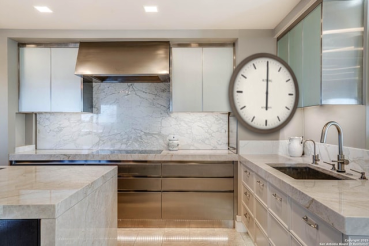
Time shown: {"hour": 6, "minute": 0}
